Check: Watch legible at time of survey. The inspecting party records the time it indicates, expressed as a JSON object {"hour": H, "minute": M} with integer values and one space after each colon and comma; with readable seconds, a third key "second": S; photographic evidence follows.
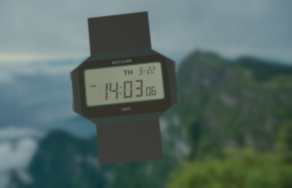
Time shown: {"hour": 14, "minute": 3}
